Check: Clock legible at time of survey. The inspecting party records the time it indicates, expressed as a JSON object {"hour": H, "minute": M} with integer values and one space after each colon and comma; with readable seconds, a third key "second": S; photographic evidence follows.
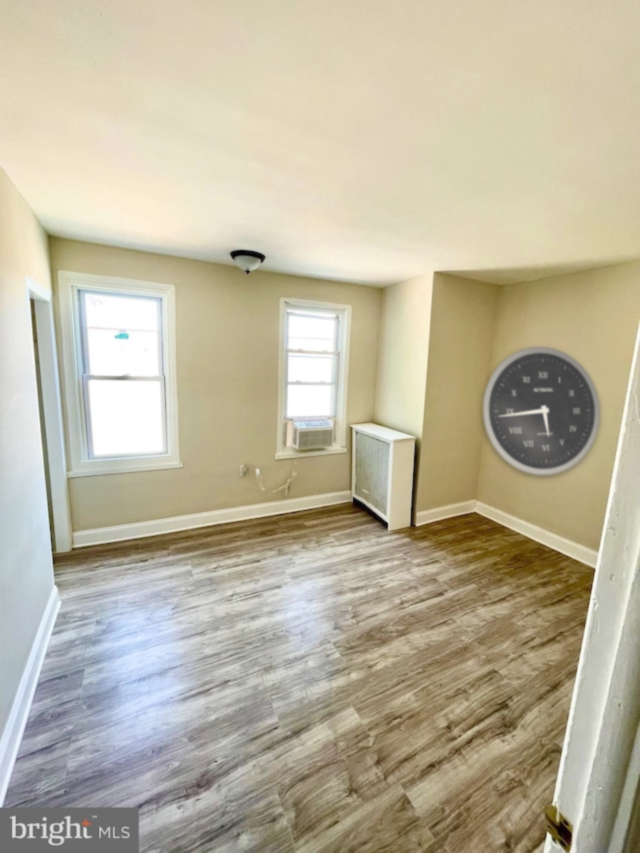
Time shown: {"hour": 5, "minute": 44}
